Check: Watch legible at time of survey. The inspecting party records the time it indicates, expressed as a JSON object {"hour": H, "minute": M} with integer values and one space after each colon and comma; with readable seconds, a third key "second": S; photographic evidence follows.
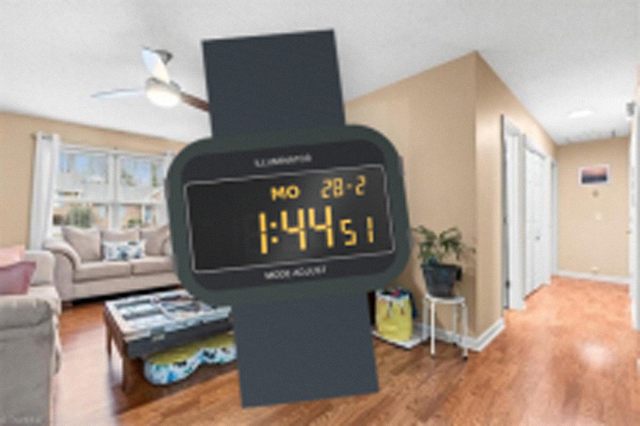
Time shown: {"hour": 1, "minute": 44, "second": 51}
